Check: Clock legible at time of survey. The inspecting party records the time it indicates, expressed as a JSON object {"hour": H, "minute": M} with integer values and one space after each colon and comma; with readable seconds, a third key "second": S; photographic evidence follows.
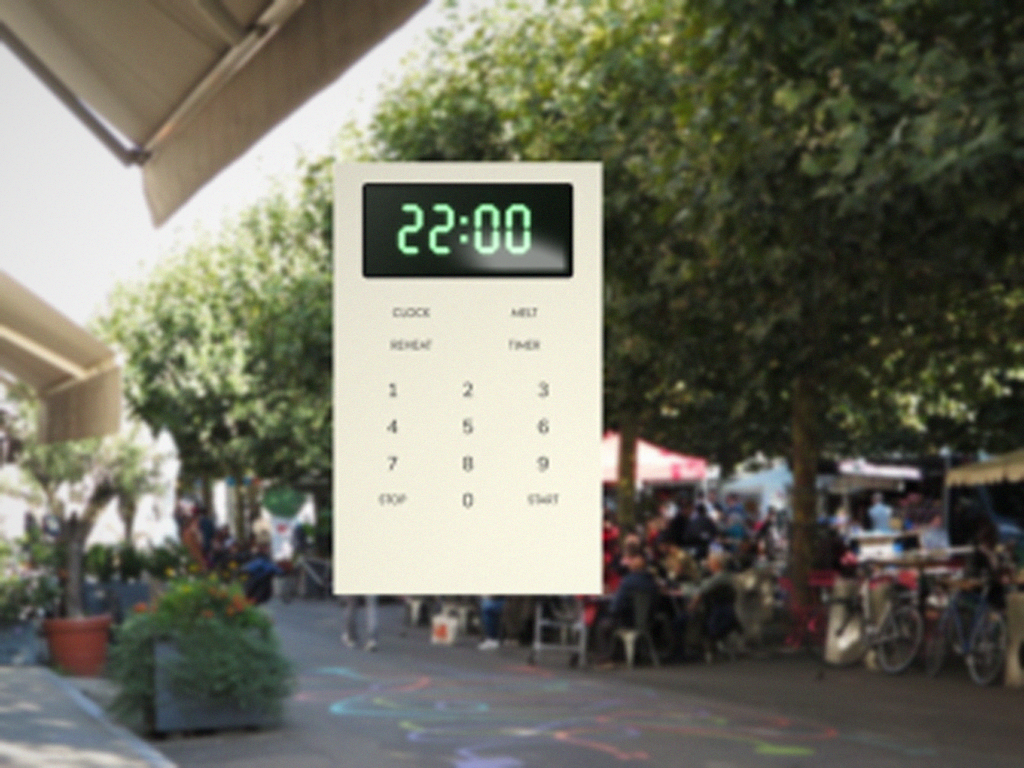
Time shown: {"hour": 22, "minute": 0}
